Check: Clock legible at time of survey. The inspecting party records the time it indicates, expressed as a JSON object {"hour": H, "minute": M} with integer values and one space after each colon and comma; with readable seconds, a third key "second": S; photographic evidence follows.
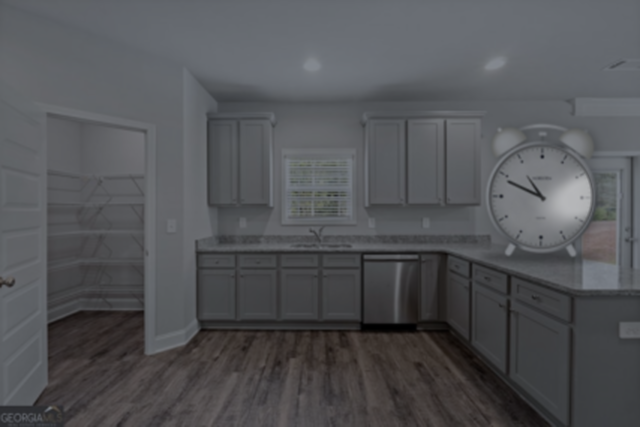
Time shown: {"hour": 10, "minute": 49}
